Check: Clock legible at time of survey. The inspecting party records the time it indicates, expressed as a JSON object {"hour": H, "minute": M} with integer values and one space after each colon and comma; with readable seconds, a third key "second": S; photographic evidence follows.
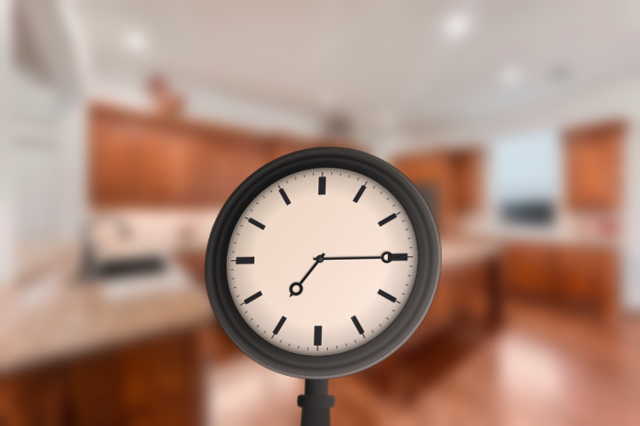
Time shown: {"hour": 7, "minute": 15}
